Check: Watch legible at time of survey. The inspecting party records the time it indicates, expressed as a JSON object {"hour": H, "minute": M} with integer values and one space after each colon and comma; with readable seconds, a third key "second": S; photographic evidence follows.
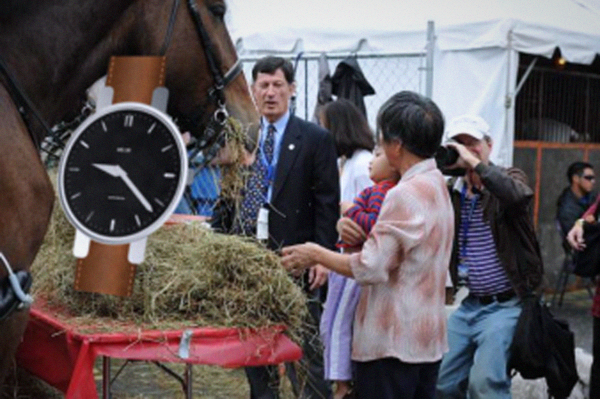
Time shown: {"hour": 9, "minute": 22}
